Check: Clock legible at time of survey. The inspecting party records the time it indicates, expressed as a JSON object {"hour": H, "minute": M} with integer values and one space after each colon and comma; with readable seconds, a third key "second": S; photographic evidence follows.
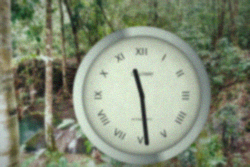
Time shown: {"hour": 11, "minute": 29}
